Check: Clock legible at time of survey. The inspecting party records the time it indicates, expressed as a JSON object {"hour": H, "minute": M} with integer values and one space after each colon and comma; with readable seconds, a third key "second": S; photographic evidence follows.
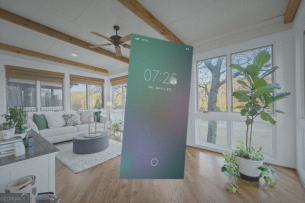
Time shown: {"hour": 7, "minute": 25}
